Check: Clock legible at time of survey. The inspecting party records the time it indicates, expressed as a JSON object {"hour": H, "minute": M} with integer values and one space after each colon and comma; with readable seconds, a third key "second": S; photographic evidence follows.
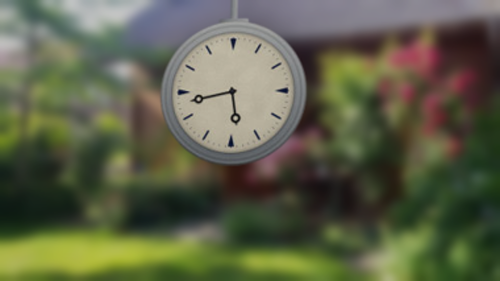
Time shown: {"hour": 5, "minute": 43}
